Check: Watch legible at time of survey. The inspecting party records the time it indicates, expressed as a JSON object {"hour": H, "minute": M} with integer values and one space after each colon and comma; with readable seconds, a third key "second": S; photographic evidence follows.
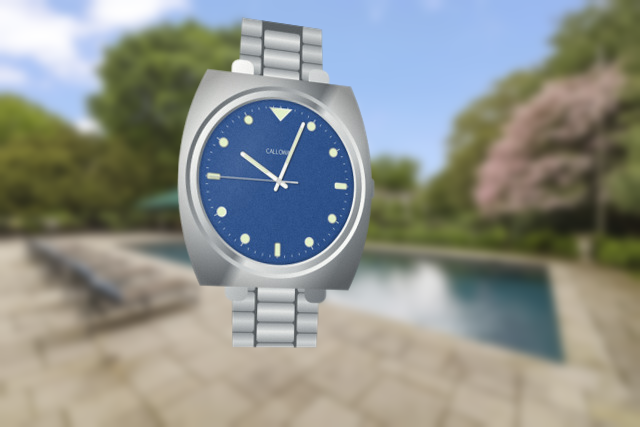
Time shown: {"hour": 10, "minute": 3, "second": 45}
